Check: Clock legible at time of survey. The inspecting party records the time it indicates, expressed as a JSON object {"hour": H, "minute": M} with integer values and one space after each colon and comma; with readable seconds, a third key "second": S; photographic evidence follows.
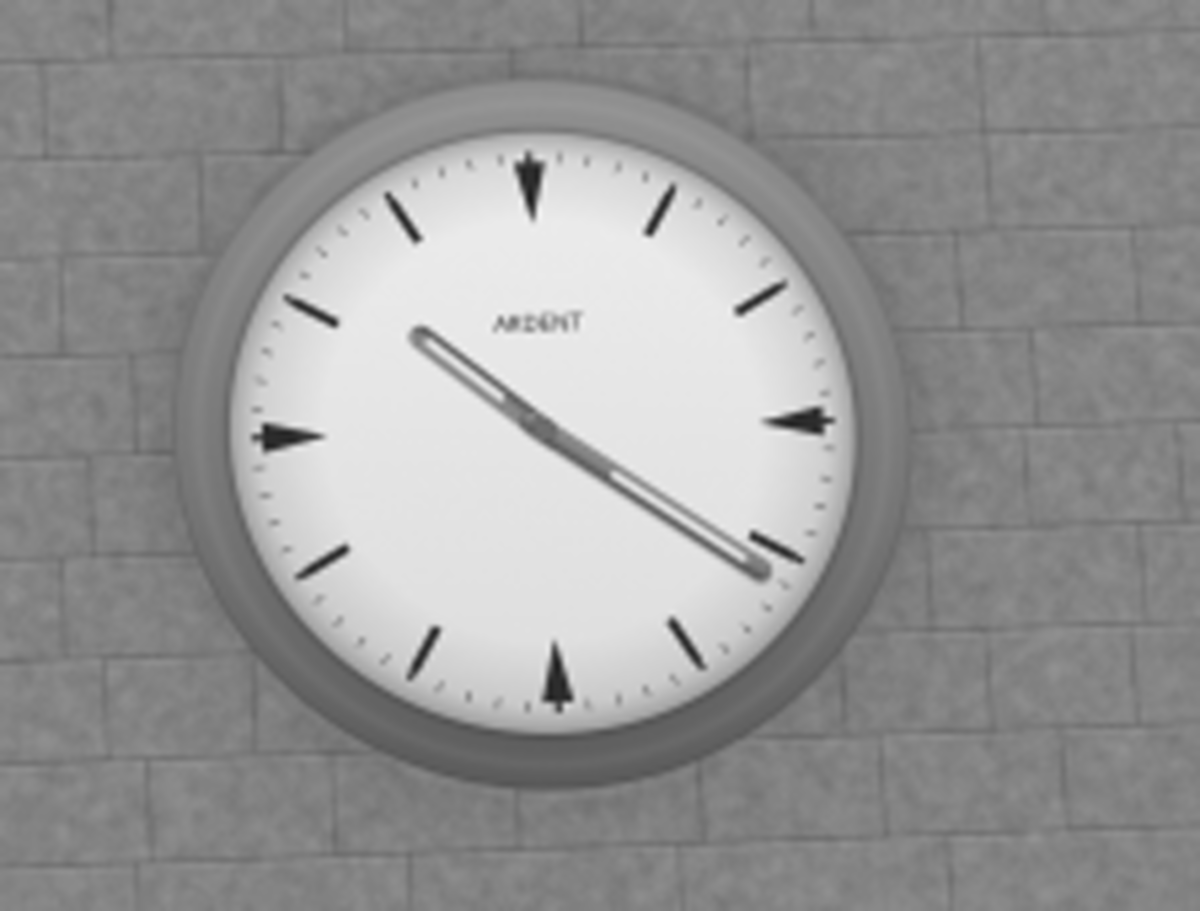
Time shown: {"hour": 10, "minute": 21}
